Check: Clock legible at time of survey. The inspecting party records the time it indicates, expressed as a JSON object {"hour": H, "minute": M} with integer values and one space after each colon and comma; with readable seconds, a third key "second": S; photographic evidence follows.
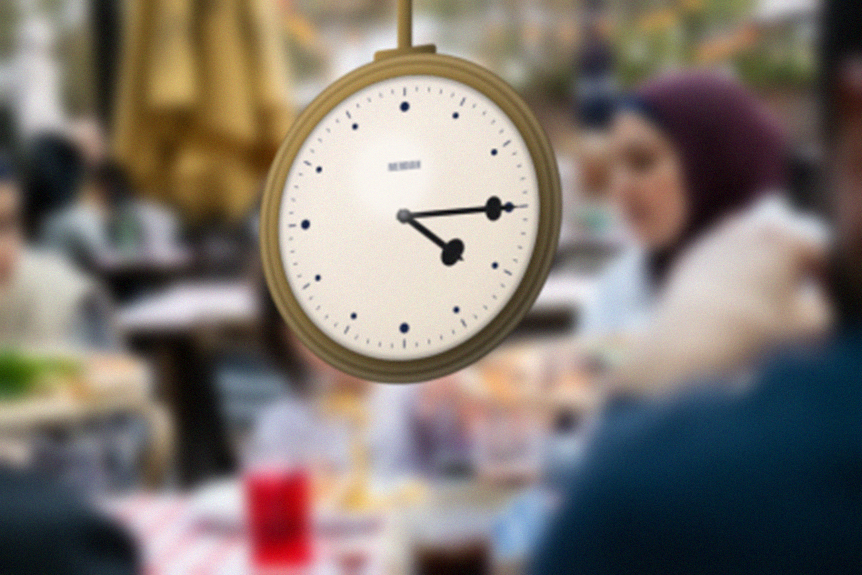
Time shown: {"hour": 4, "minute": 15}
